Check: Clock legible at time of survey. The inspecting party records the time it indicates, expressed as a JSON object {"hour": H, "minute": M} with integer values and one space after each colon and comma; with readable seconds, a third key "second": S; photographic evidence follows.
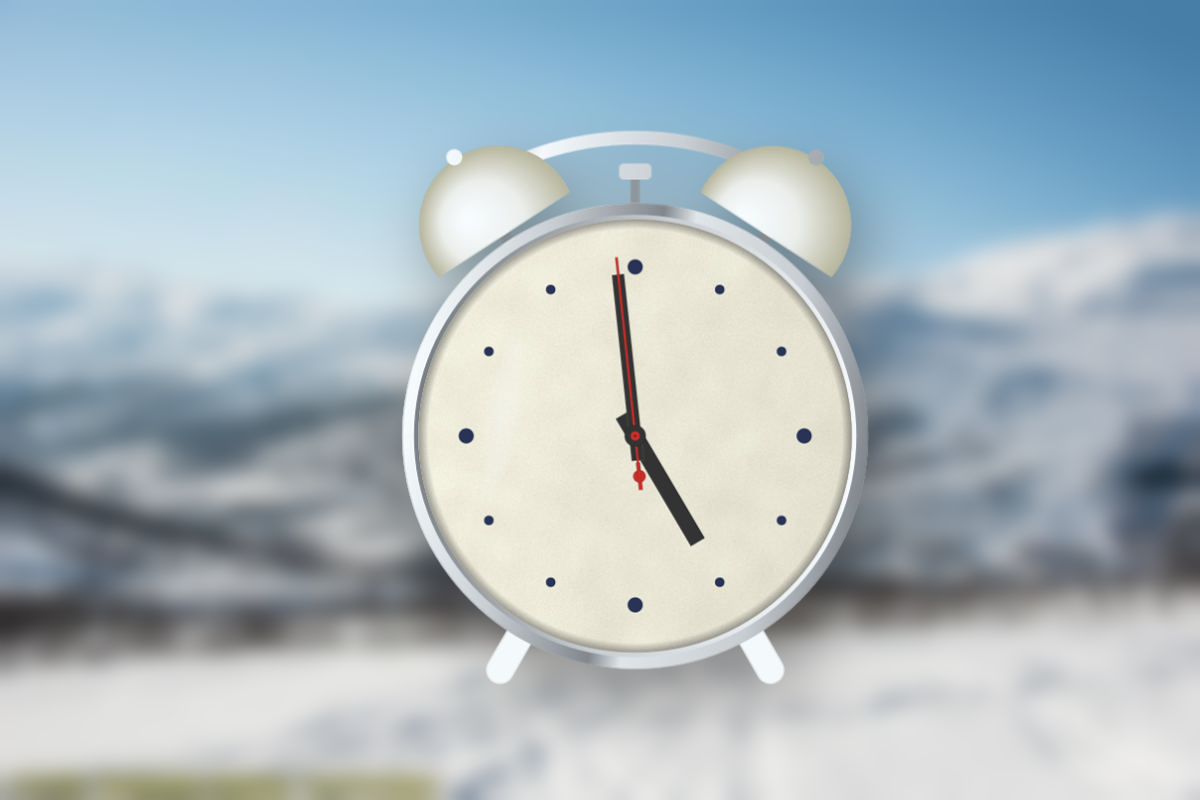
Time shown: {"hour": 4, "minute": 58, "second": 59}
